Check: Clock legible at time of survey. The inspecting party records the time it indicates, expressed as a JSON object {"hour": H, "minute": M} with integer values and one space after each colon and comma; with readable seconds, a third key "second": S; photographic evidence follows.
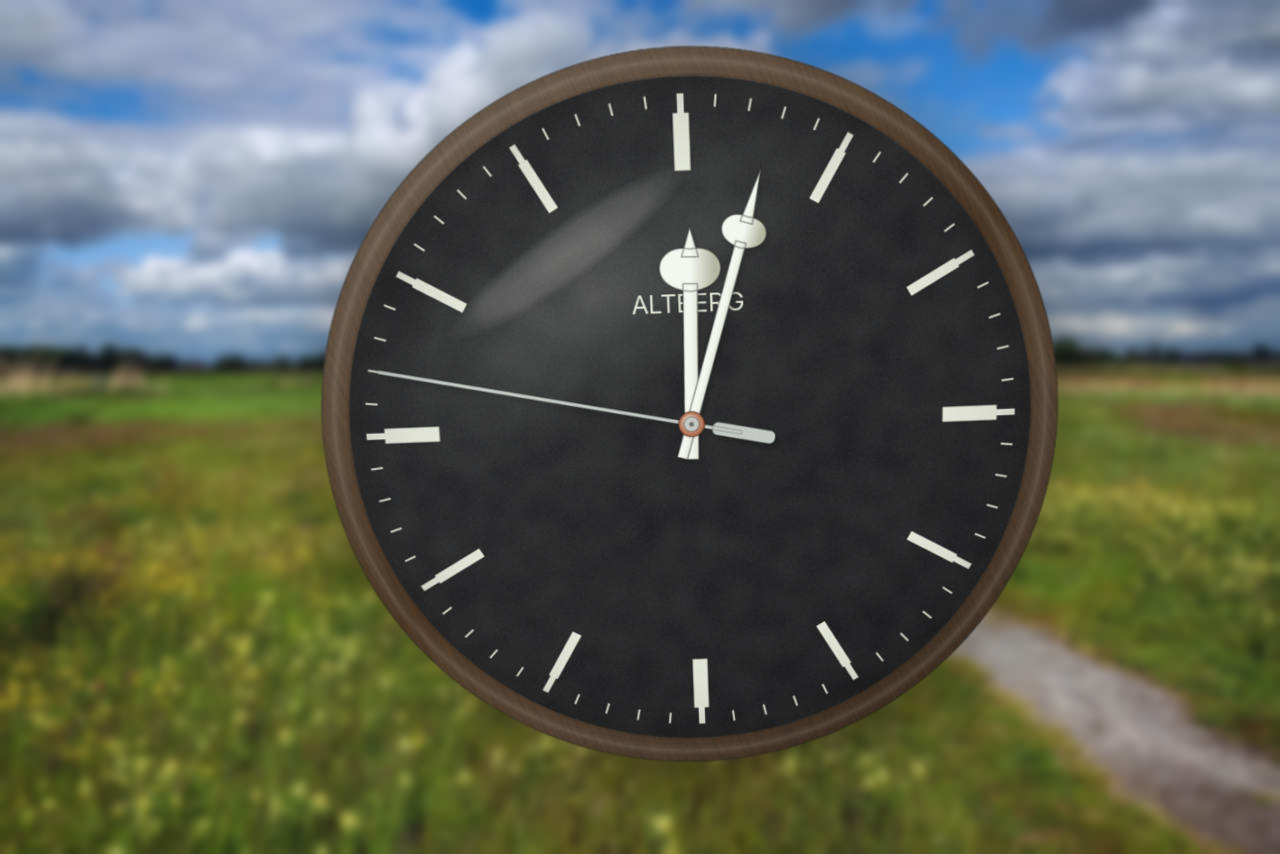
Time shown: {"hour": 12, "minute": 2, "second": 47}
